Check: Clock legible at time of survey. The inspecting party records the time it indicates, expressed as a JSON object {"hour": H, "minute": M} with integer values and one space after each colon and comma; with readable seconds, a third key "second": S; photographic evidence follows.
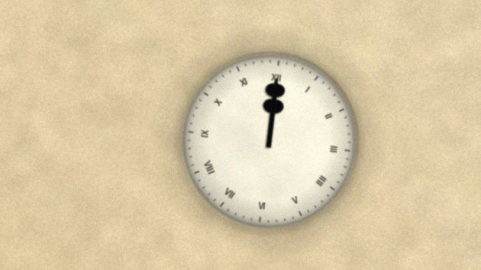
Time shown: {"hour": 12, "minute": 0}
